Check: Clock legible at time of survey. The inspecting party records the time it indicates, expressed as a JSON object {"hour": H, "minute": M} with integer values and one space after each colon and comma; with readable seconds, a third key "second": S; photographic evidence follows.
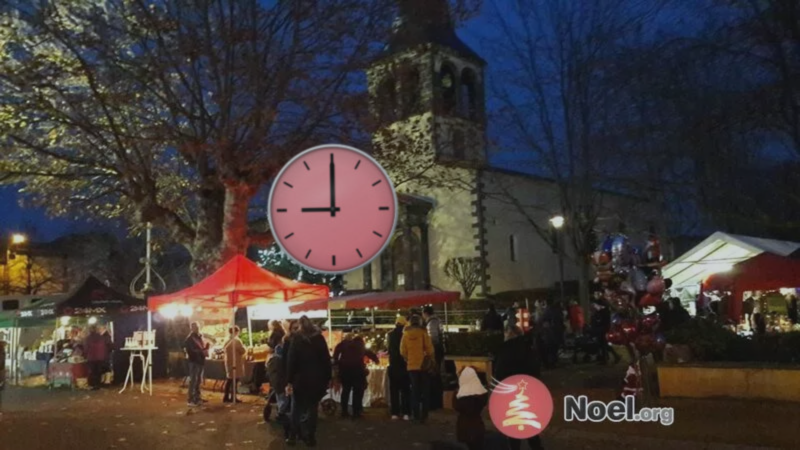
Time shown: {"hour": 9, "minute": 0}
